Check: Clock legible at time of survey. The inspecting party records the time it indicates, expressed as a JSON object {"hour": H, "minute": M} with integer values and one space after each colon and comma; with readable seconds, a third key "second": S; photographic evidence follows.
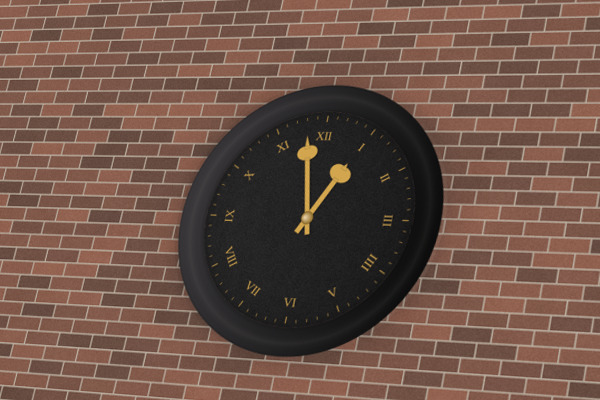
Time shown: {"hour": 12, "minute": 58}
